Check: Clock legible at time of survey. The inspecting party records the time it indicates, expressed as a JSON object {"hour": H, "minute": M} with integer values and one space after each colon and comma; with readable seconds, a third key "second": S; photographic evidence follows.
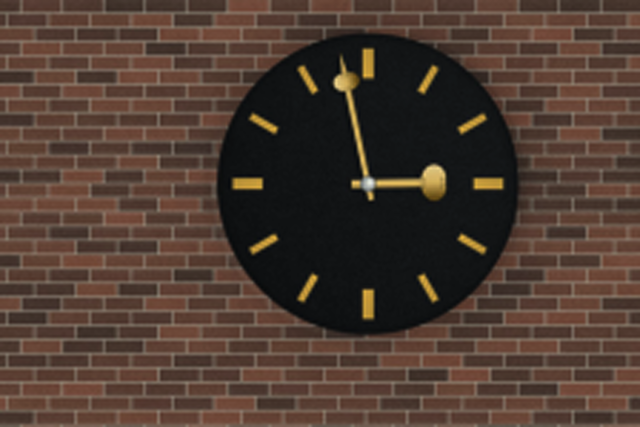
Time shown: {"hour": 2, "minute": 58}
